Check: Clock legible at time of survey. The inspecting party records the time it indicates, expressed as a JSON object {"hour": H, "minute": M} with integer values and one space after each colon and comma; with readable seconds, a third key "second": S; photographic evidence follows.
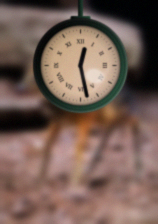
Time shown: {"hour": 12, "minute": 28}
